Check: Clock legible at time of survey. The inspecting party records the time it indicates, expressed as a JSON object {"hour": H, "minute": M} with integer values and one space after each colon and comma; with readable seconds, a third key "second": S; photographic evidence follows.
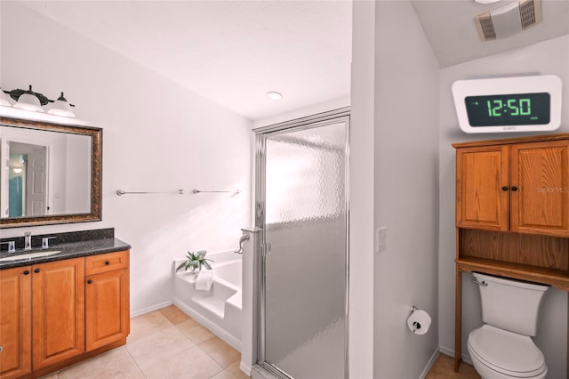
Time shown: {"hour": 12, "minute": 50}
